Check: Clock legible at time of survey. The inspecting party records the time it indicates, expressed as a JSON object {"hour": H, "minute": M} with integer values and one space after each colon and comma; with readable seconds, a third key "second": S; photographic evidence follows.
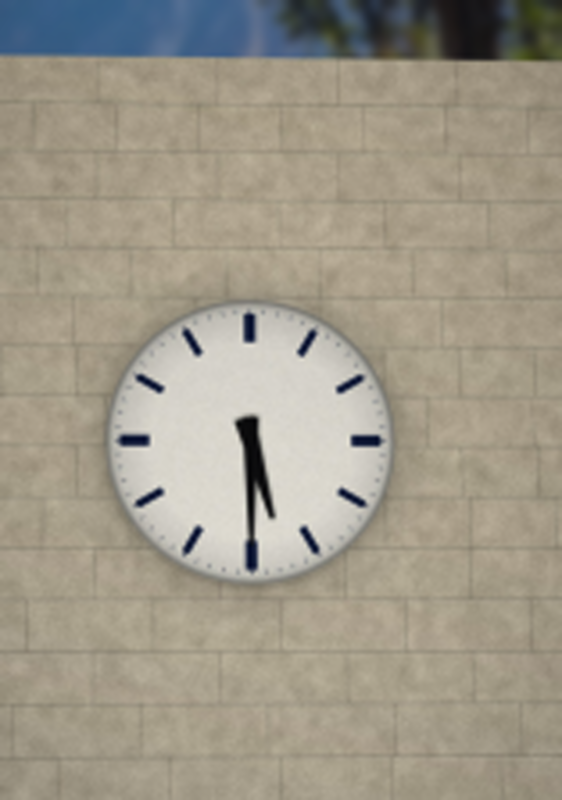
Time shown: {"hour": 5, "minute": 30}
